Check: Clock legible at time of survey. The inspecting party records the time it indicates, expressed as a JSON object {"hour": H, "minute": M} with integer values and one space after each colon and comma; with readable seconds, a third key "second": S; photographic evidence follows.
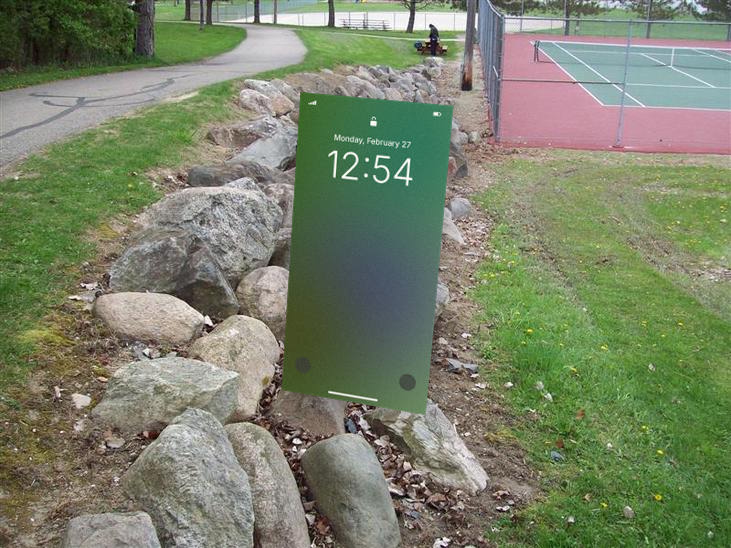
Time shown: {"hour": 12, "minute": 54}
